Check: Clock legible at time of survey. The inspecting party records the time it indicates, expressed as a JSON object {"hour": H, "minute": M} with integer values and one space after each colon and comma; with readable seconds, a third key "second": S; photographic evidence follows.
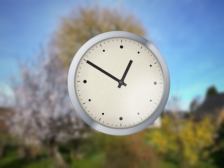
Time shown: {"hour": 12, "minute": 50}
